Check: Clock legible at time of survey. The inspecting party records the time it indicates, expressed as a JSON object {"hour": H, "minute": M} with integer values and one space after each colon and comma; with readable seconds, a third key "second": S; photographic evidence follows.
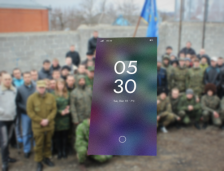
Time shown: {"hour": 5, "minute": 30}
